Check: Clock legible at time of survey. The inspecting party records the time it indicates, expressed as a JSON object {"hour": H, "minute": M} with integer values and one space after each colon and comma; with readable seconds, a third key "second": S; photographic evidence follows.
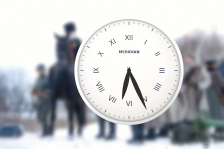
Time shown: {"hour": 6, "minute": 26}
